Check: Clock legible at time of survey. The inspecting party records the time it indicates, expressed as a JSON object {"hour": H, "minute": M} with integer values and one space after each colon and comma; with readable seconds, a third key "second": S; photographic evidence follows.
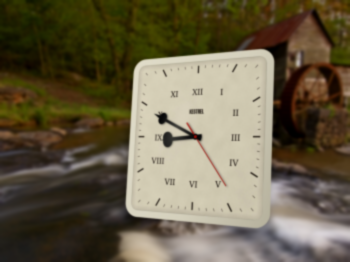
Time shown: {"hour": 8, "minute": 49, "second": 24}
